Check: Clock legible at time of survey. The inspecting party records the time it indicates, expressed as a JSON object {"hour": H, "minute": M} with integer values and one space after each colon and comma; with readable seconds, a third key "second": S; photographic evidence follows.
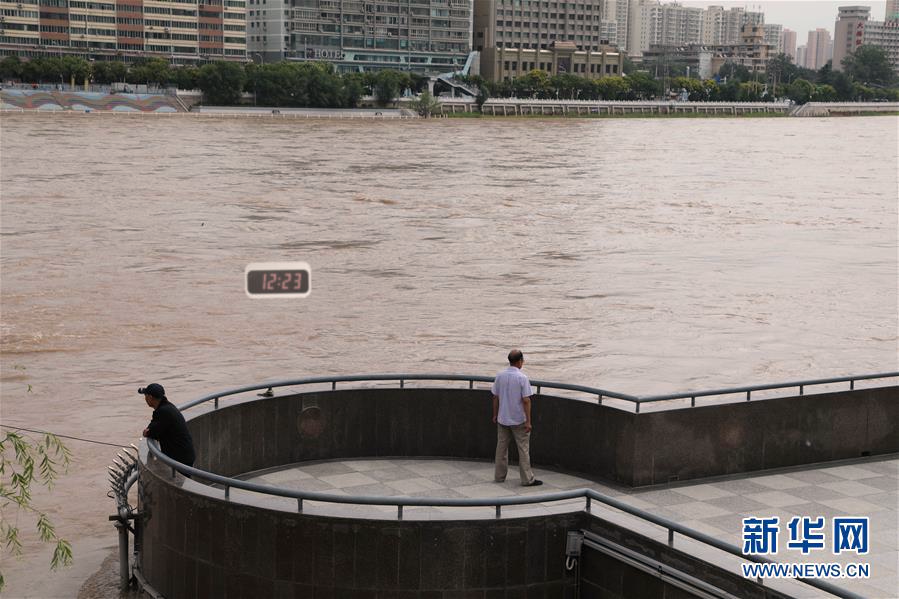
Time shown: {"hour": 12, "minute": 23}
